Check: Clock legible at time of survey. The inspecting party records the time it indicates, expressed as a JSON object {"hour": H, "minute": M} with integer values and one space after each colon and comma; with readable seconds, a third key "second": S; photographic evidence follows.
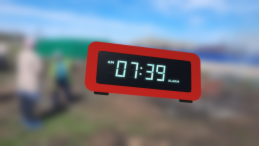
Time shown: {"hour": 7, "minute": 39}
